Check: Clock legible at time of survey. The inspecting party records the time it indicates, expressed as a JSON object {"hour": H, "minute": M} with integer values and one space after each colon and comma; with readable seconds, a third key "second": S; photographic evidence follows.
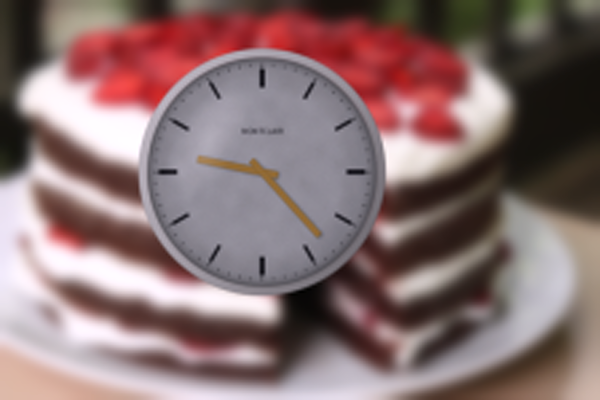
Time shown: {"hour": 9, "minute": 23}
